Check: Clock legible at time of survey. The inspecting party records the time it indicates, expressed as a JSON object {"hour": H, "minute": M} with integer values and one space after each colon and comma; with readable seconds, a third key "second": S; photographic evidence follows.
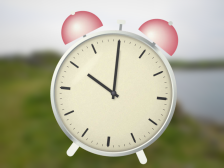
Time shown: {"hour": 10, "minute": 0}
